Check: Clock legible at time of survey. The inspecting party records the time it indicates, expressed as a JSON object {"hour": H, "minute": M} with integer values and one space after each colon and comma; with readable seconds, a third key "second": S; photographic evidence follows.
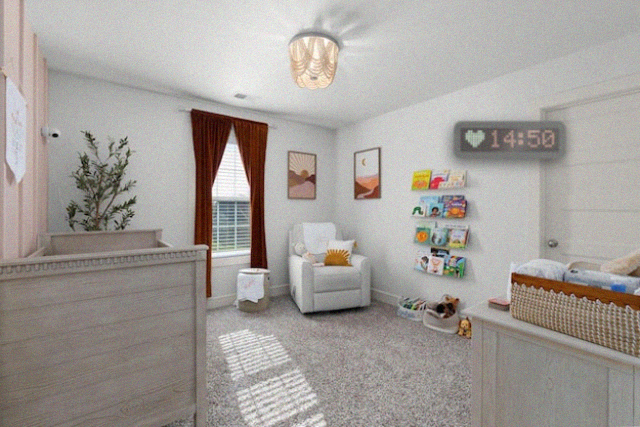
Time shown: {"hour": 14, "minute": 50}
